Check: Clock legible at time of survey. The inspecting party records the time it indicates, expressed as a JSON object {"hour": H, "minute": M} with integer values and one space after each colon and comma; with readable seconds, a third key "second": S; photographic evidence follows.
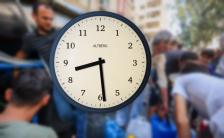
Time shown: {"hour": 8, "minute": 29}
